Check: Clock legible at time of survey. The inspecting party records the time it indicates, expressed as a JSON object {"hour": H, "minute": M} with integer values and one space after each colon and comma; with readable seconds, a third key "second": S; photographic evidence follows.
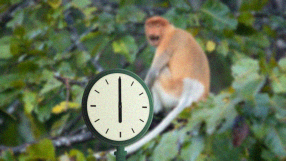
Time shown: {"hour": 6, "minute": 0}
